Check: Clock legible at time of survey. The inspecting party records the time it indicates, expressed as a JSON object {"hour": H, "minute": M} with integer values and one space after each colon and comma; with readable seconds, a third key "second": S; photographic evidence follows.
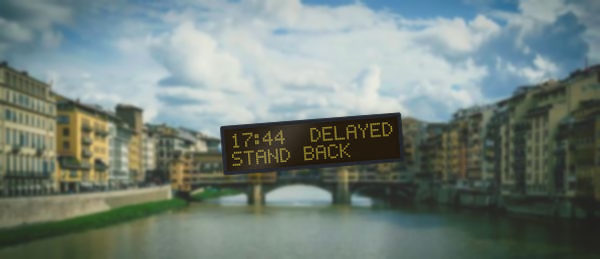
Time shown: {"hour": 17, "minute": 44}
